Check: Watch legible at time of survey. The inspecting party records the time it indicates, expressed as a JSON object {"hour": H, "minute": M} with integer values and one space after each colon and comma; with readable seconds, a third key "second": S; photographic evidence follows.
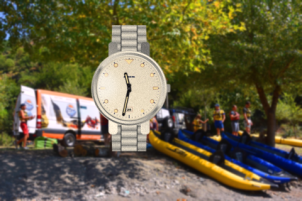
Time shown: {"hour": 11, "minute": 32}
